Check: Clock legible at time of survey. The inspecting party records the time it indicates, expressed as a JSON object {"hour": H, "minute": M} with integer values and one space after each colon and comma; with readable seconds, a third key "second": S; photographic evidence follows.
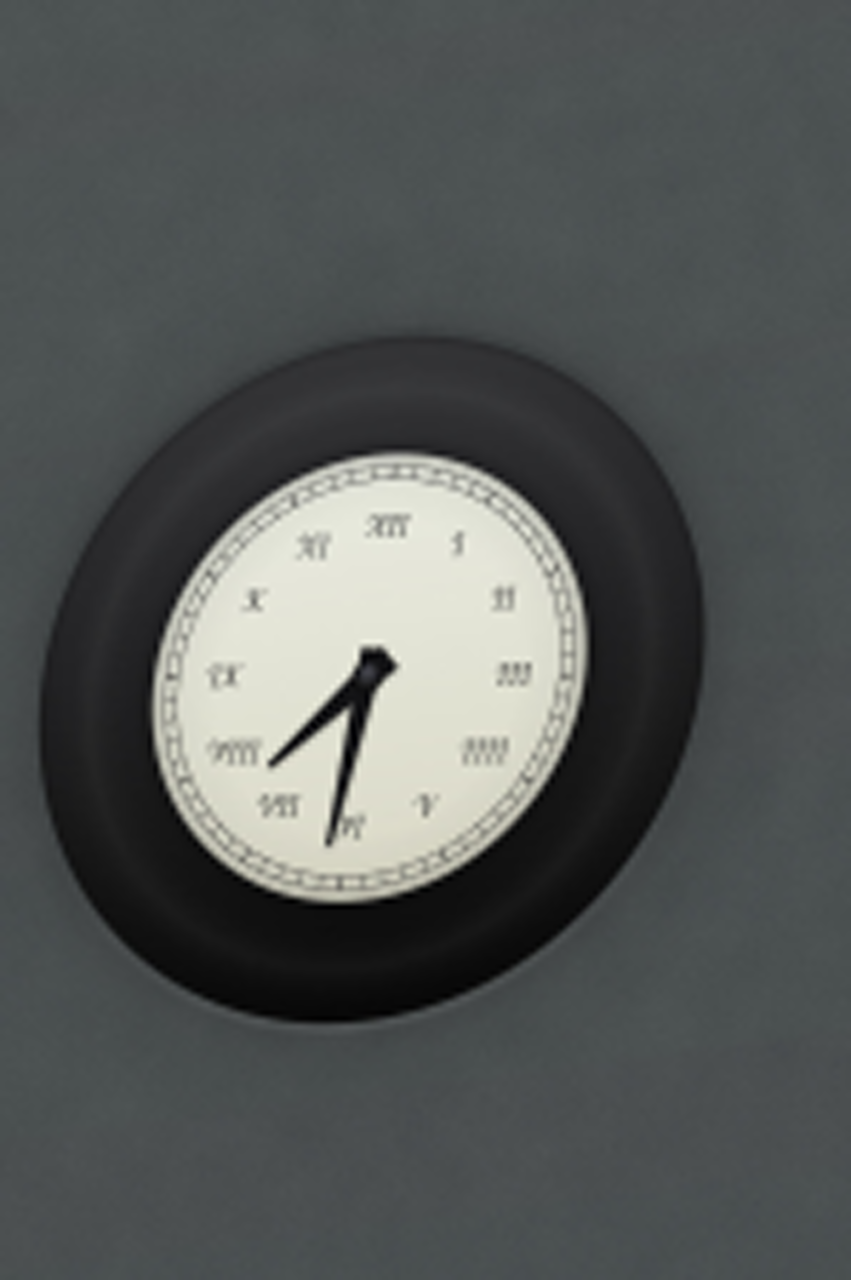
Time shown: {"hour": 7, "minute": 31}
